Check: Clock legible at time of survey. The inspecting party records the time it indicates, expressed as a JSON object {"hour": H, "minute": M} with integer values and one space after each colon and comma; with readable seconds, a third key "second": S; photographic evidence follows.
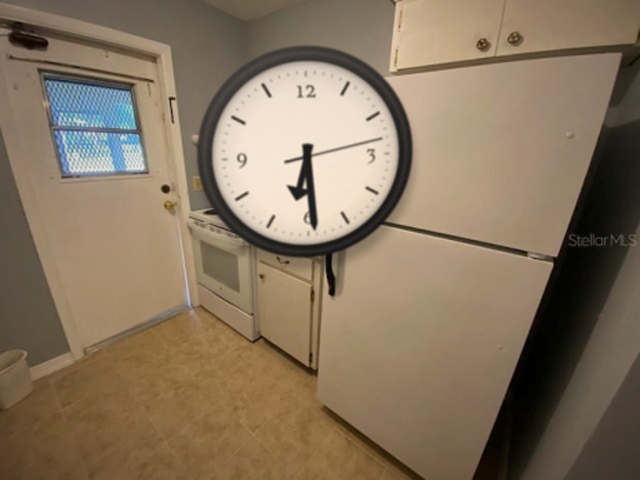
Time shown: {"hour": 6, "minute": 29, "second": 13}
